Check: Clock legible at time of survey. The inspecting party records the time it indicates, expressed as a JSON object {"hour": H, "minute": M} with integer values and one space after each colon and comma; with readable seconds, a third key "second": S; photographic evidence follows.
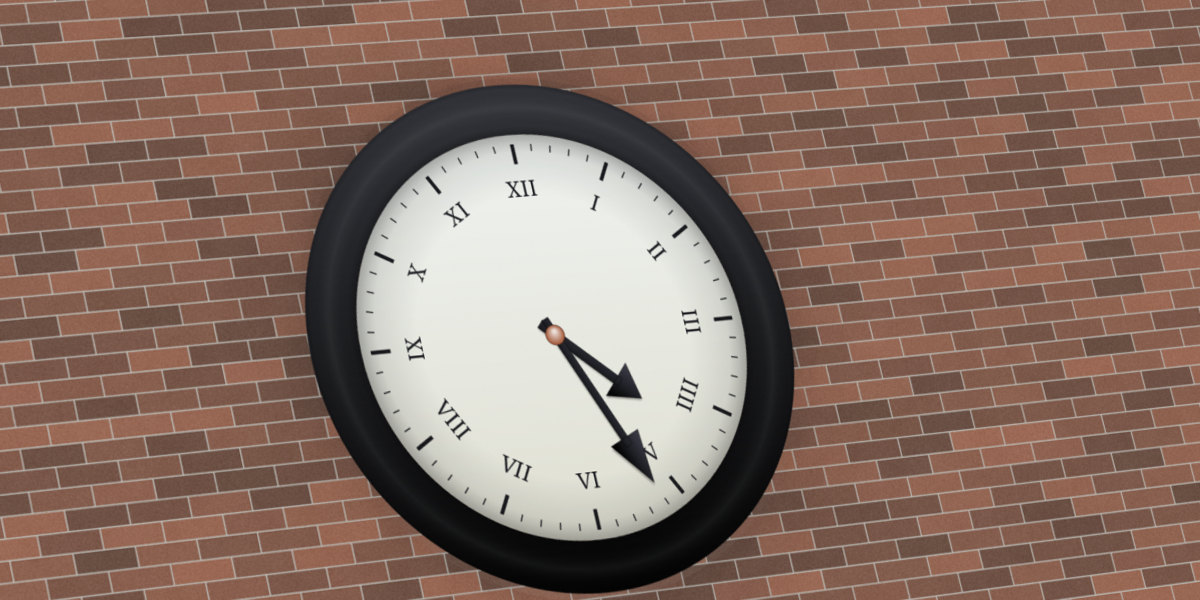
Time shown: {"hour": 4, "minute": 26}
